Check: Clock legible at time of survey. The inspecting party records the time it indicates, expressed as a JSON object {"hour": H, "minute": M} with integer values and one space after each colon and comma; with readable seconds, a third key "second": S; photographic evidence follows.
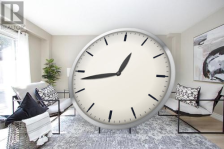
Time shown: {"hour": 12, "minute": 43}
